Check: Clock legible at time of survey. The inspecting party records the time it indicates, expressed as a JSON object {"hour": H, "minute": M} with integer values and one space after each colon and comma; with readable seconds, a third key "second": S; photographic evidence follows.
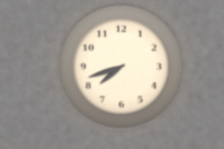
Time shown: {"hour": 7, "minute": 42}
